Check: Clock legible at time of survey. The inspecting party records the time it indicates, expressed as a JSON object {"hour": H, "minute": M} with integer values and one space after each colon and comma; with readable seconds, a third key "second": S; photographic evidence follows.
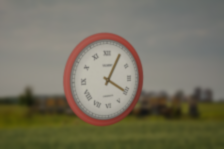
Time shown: {"hour": 4, "minute": 5}
